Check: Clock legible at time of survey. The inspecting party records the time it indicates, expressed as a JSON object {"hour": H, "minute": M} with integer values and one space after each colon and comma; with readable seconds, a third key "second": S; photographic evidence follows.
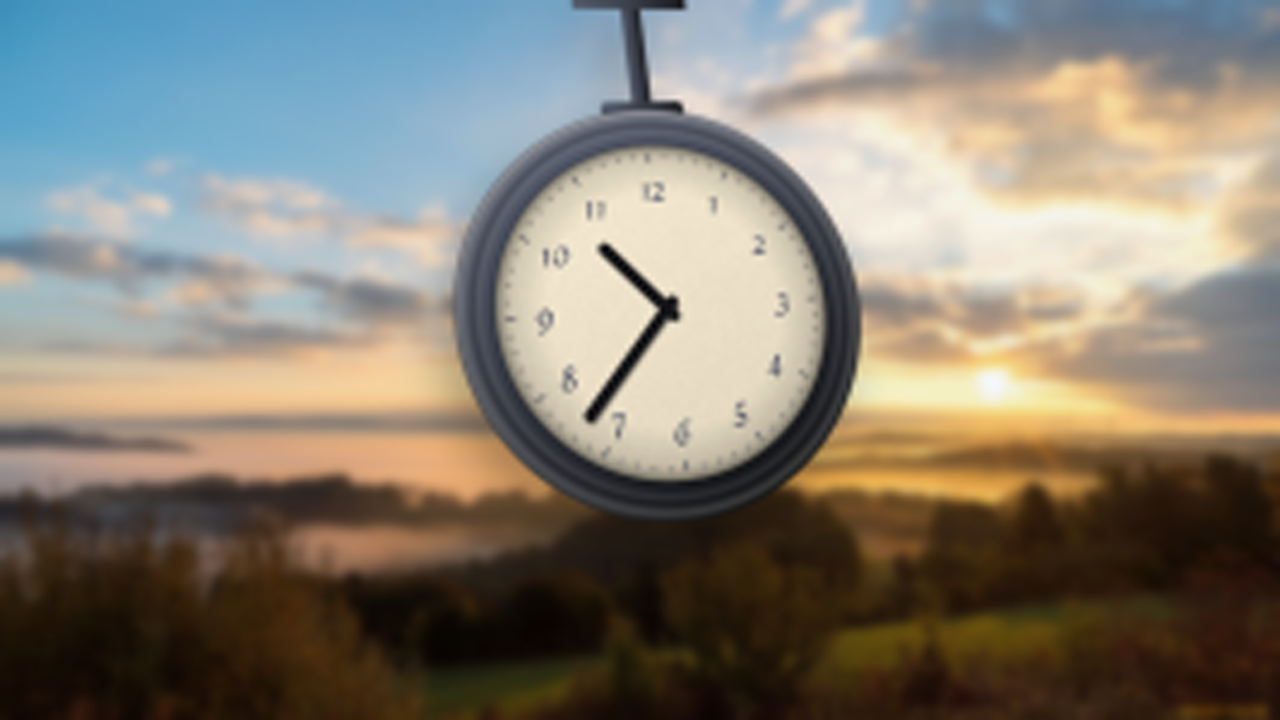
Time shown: {"hour": 10, "minute": 37}
